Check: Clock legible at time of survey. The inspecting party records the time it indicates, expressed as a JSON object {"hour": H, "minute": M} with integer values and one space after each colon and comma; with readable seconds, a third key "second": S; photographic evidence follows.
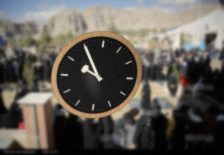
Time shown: {"hour": 9, "minute": 55}
